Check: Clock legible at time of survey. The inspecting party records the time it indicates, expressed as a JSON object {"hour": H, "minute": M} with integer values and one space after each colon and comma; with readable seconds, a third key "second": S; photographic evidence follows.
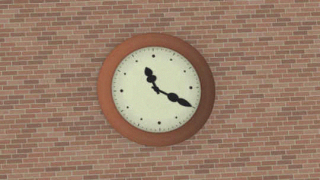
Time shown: {"hour": 11, "minute": 20}
